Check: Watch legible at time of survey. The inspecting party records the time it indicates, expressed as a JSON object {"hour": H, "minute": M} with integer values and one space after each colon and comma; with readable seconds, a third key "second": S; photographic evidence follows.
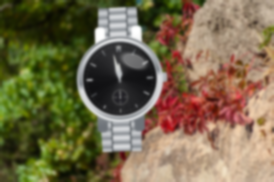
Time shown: {"hour": 11, "minute": 58}
